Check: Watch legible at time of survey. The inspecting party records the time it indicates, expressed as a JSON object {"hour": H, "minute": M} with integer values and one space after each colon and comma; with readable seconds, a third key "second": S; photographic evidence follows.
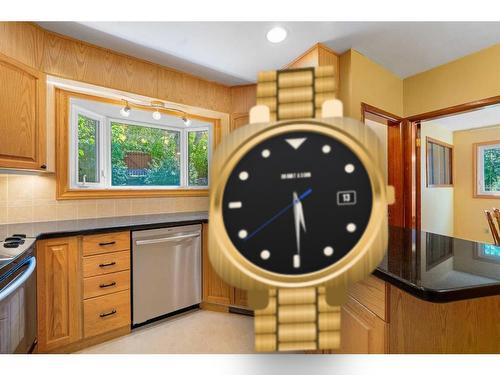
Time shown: {"hour": 5, "minute": 29, "second": 39}
